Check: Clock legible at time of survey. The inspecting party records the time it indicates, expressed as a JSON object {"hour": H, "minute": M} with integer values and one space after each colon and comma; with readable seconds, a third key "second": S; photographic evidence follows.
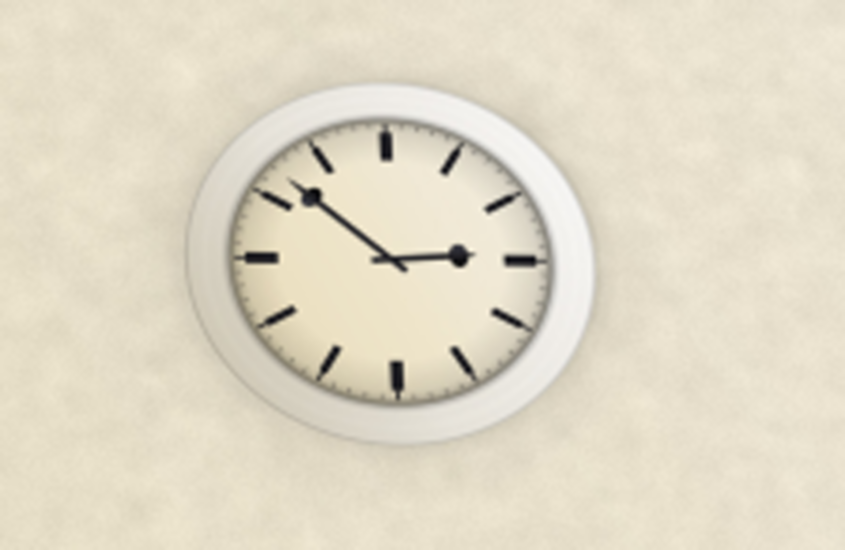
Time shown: {"hour": 2, "minute": 52}
